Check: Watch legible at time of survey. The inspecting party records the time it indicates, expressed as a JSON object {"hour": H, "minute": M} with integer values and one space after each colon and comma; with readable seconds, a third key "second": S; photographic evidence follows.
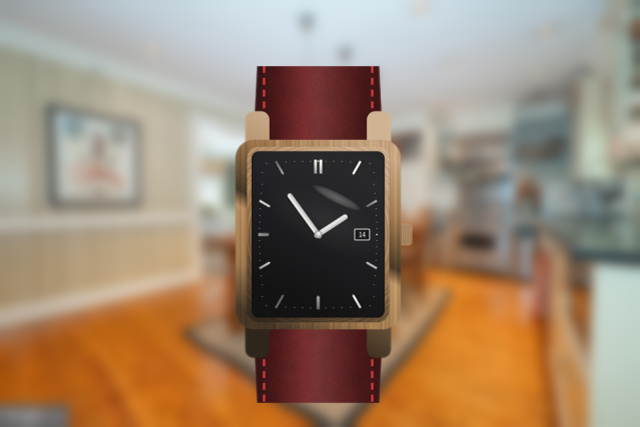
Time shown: {"hour": 1, "minute": 54}
